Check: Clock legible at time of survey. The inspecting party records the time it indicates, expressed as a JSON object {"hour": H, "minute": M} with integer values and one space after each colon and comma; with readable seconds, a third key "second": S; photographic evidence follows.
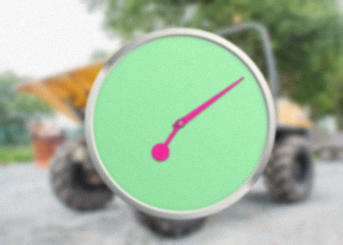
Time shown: {"hour": 7, "minute": 9}
